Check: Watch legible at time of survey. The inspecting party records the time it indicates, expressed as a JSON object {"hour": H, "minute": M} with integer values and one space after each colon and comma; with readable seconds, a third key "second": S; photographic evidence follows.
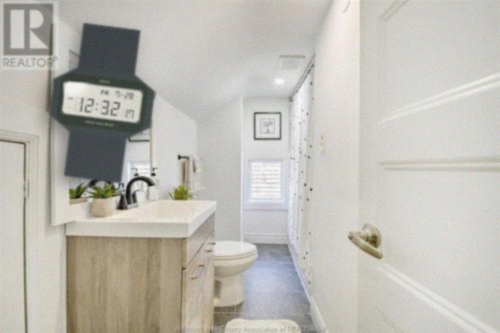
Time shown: {"hour": 12, "minute": 32}
